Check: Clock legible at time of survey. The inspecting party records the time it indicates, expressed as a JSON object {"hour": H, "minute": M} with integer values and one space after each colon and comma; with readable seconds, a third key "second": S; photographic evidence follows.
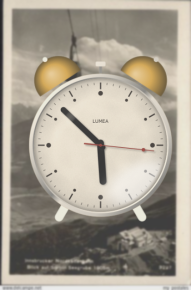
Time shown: {"hour": 5, "minute": 52, "second": 16}
